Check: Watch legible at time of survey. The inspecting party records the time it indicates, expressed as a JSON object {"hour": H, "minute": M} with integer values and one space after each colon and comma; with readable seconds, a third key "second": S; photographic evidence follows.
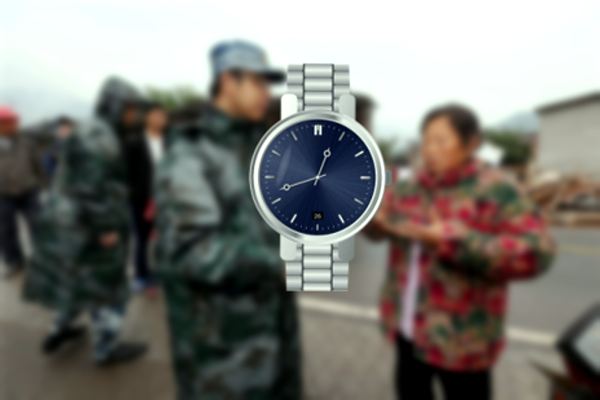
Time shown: {"hour": 12, "minute": 42}
